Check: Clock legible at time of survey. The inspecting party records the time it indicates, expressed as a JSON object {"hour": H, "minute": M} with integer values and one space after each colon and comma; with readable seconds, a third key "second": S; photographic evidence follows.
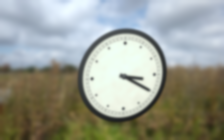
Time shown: {"hour": 3, "minute": 20}
